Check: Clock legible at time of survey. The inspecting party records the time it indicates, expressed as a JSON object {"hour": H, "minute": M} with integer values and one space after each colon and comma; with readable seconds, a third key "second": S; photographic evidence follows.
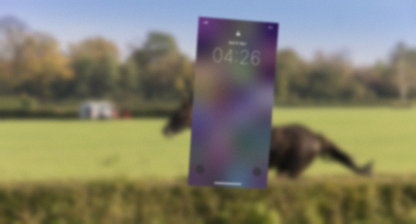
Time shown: {"hour": 4, "minute": 26}
